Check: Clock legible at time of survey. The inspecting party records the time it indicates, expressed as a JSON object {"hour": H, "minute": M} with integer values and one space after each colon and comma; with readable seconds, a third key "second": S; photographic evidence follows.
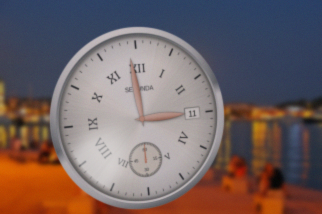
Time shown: {"hour": 2, "minute": 59}
